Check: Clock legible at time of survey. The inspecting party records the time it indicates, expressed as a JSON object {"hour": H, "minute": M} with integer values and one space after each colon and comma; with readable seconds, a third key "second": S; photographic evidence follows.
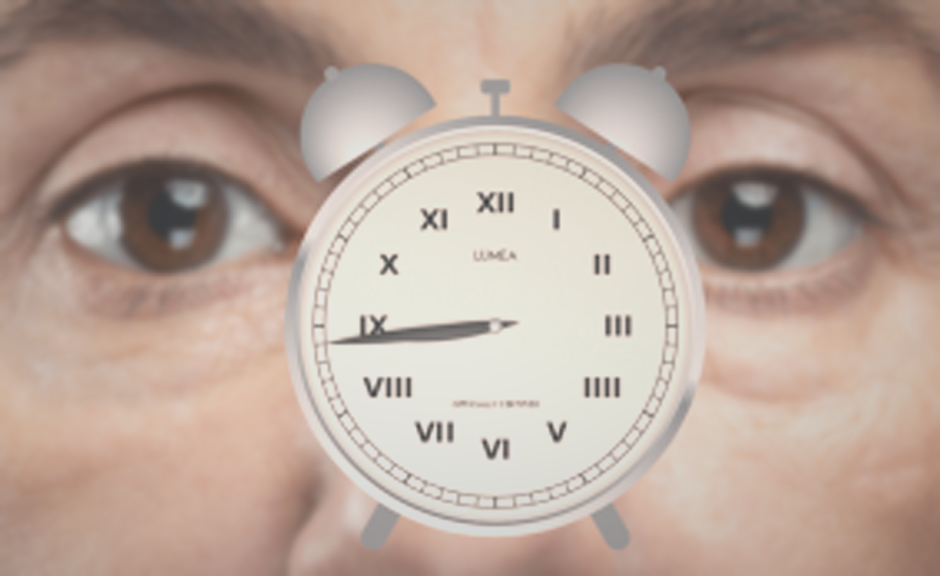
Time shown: {"hour": 8, "minute": 44}
